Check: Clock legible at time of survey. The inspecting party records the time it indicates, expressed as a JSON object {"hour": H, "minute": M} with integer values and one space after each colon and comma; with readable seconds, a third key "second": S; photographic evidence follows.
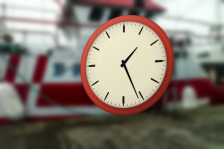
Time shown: {"hour": 1, "minute": 26}
